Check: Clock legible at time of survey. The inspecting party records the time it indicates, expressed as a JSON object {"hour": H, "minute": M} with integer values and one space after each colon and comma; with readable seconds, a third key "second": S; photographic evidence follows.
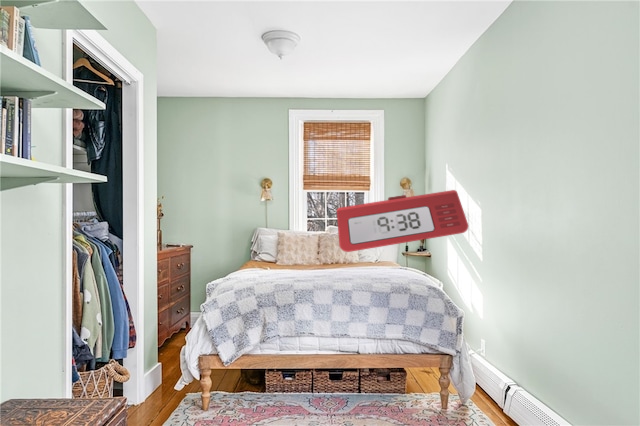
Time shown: {"hour": 9, "minute": 38}
